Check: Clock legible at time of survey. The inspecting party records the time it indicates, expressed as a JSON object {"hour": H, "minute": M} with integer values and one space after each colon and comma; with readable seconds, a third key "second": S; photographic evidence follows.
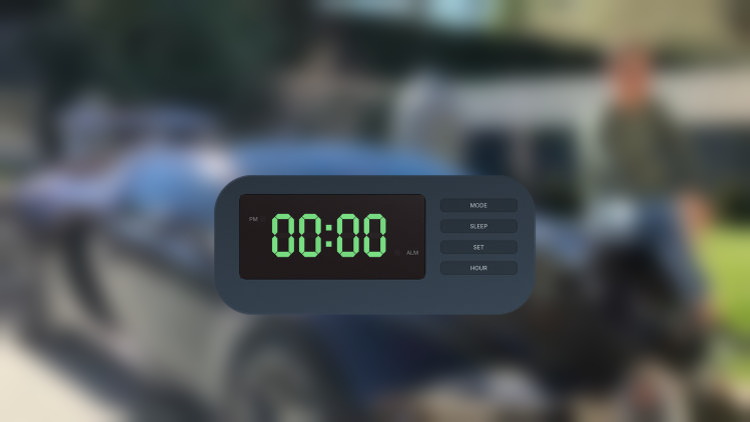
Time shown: {"hour": 0, "minute": 0}
